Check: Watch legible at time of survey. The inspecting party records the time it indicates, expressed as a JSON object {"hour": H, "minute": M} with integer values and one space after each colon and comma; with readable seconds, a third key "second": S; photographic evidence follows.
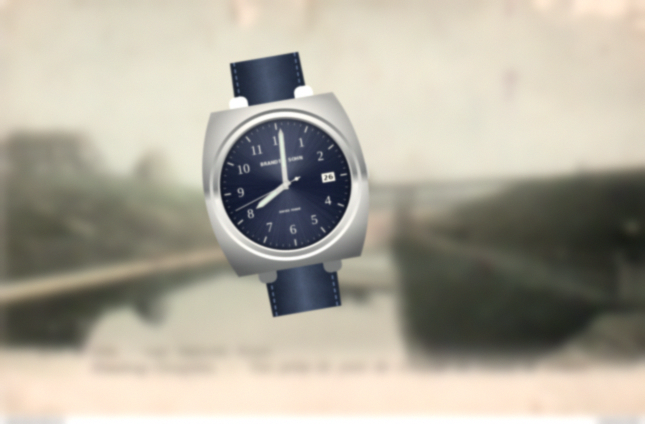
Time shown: {"hour": 8, "minute": 0, "second": 42}
